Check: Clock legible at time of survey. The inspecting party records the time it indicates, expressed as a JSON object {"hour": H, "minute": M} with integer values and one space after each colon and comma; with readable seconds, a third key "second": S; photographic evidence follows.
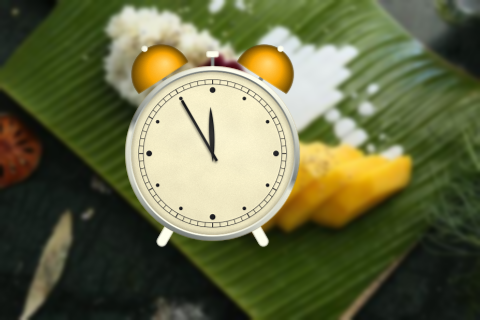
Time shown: {"hour": 11, "minute": 55}
